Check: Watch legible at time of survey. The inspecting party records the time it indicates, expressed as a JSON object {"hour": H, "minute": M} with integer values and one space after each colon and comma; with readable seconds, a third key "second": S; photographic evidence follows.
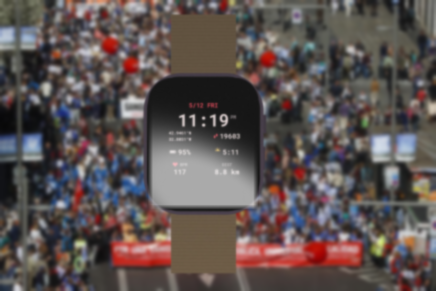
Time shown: {"hour": 11, "minute": 19}
